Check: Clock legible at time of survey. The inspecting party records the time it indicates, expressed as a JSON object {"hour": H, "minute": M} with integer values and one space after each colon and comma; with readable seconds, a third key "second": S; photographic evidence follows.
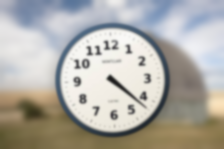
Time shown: {"hour": 4, "minute": 22}
